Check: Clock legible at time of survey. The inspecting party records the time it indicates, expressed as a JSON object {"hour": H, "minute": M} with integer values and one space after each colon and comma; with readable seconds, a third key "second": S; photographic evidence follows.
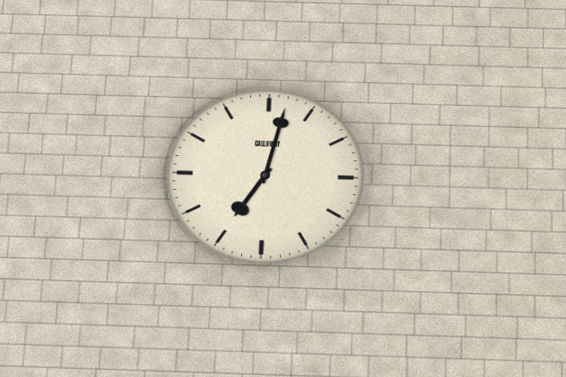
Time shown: {"hour": 7, "minute": 2}
